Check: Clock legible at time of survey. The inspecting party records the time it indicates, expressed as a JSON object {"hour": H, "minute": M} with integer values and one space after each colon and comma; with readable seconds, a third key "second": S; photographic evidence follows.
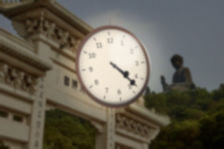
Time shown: {"hour": 4, "minute": 23}
